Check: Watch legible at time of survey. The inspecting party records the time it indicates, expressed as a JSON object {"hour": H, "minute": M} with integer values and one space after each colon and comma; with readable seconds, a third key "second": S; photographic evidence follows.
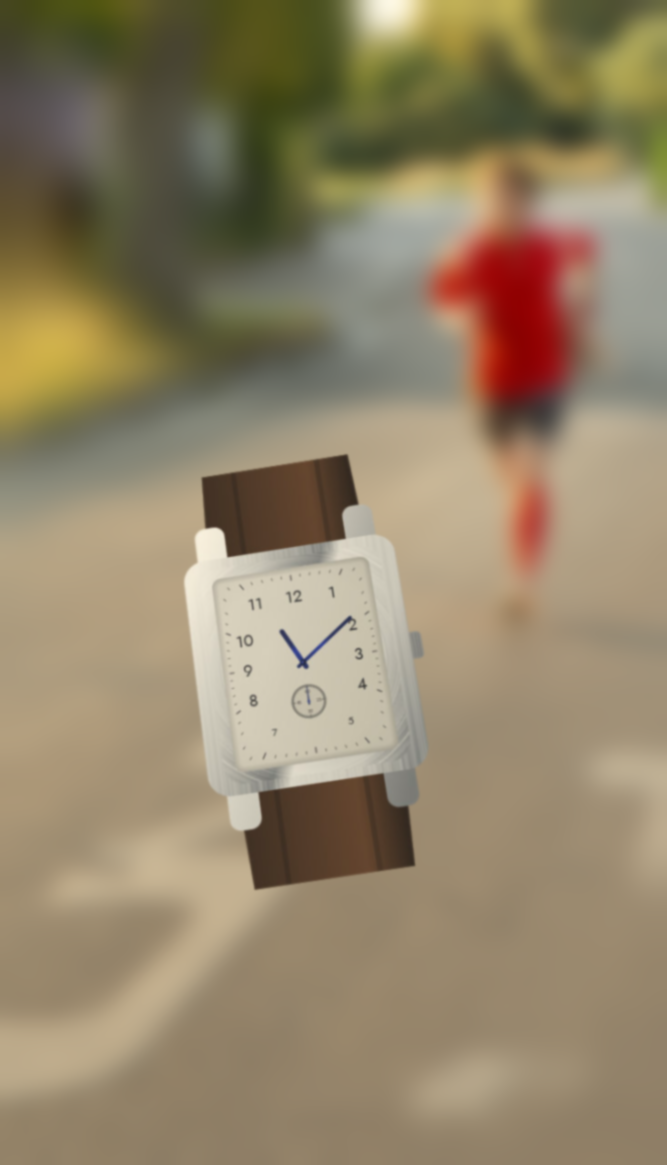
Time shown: {"hour": 11, "minute": 9}
